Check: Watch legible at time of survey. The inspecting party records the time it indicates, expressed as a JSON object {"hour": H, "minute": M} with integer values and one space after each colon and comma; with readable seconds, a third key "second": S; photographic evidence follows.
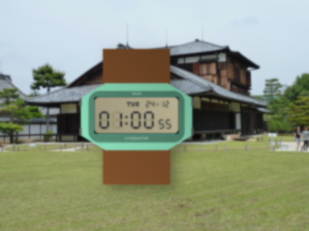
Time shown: {"hour": 1, "minute": 0}
